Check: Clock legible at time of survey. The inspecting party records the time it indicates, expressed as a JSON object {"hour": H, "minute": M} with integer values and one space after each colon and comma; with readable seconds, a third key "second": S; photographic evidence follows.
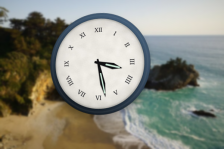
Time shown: {"hour": 3, "minute": 28}
